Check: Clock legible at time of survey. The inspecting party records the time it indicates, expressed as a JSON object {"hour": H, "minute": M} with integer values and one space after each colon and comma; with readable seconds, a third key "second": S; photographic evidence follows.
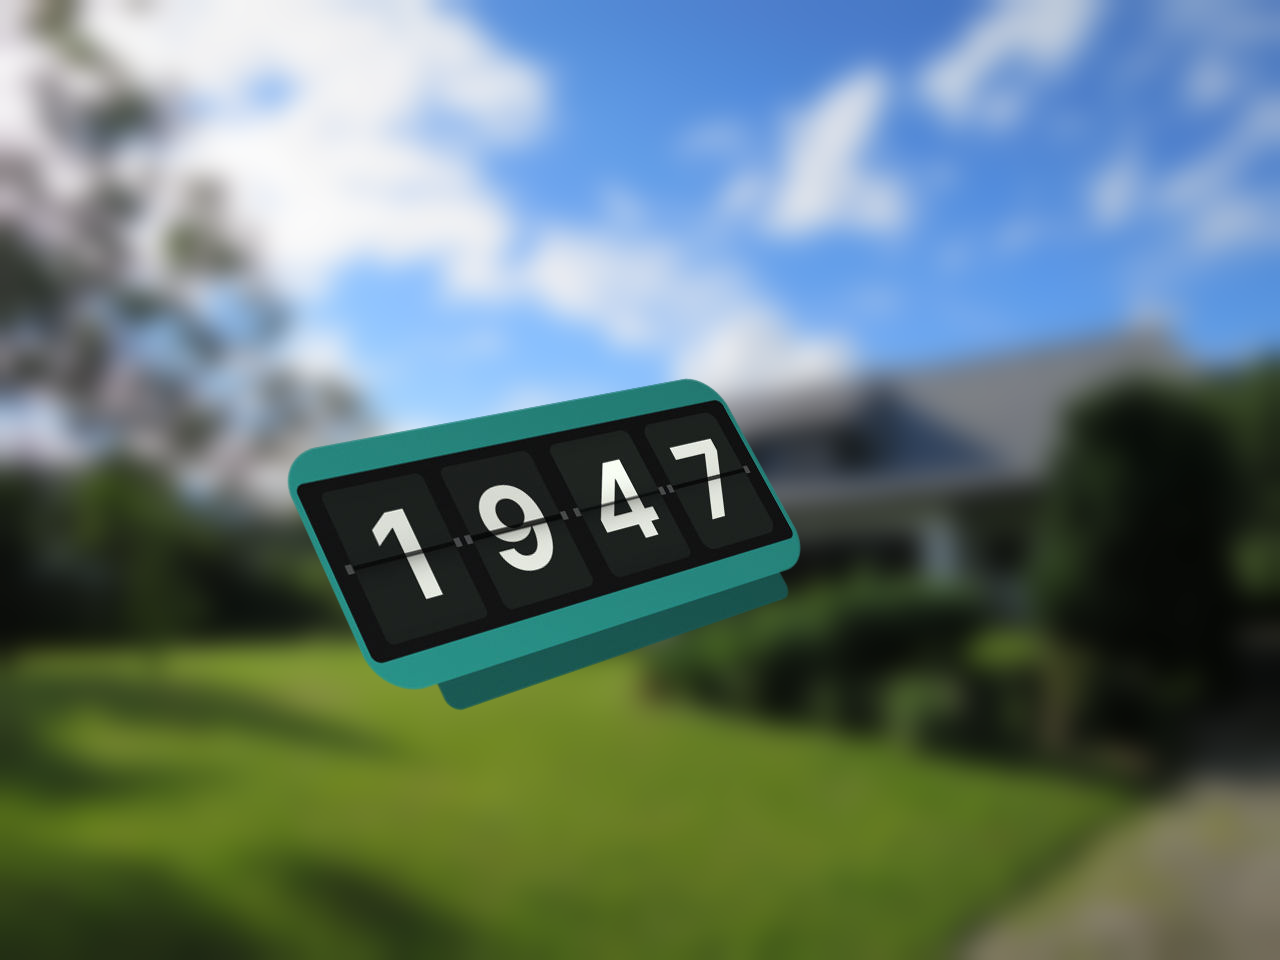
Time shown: {"hour": 19, "minute": 47}
